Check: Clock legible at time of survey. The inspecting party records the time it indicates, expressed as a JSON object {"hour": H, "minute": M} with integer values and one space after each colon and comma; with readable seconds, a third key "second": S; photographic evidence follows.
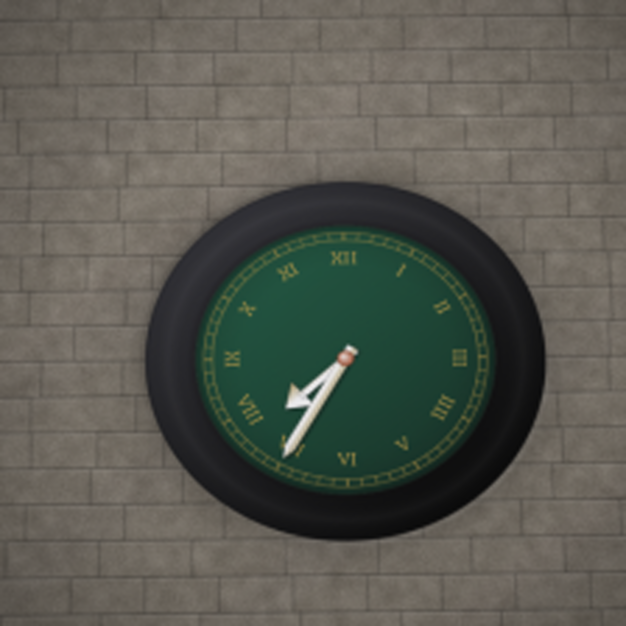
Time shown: {"hour": 7, "minute": 35}
